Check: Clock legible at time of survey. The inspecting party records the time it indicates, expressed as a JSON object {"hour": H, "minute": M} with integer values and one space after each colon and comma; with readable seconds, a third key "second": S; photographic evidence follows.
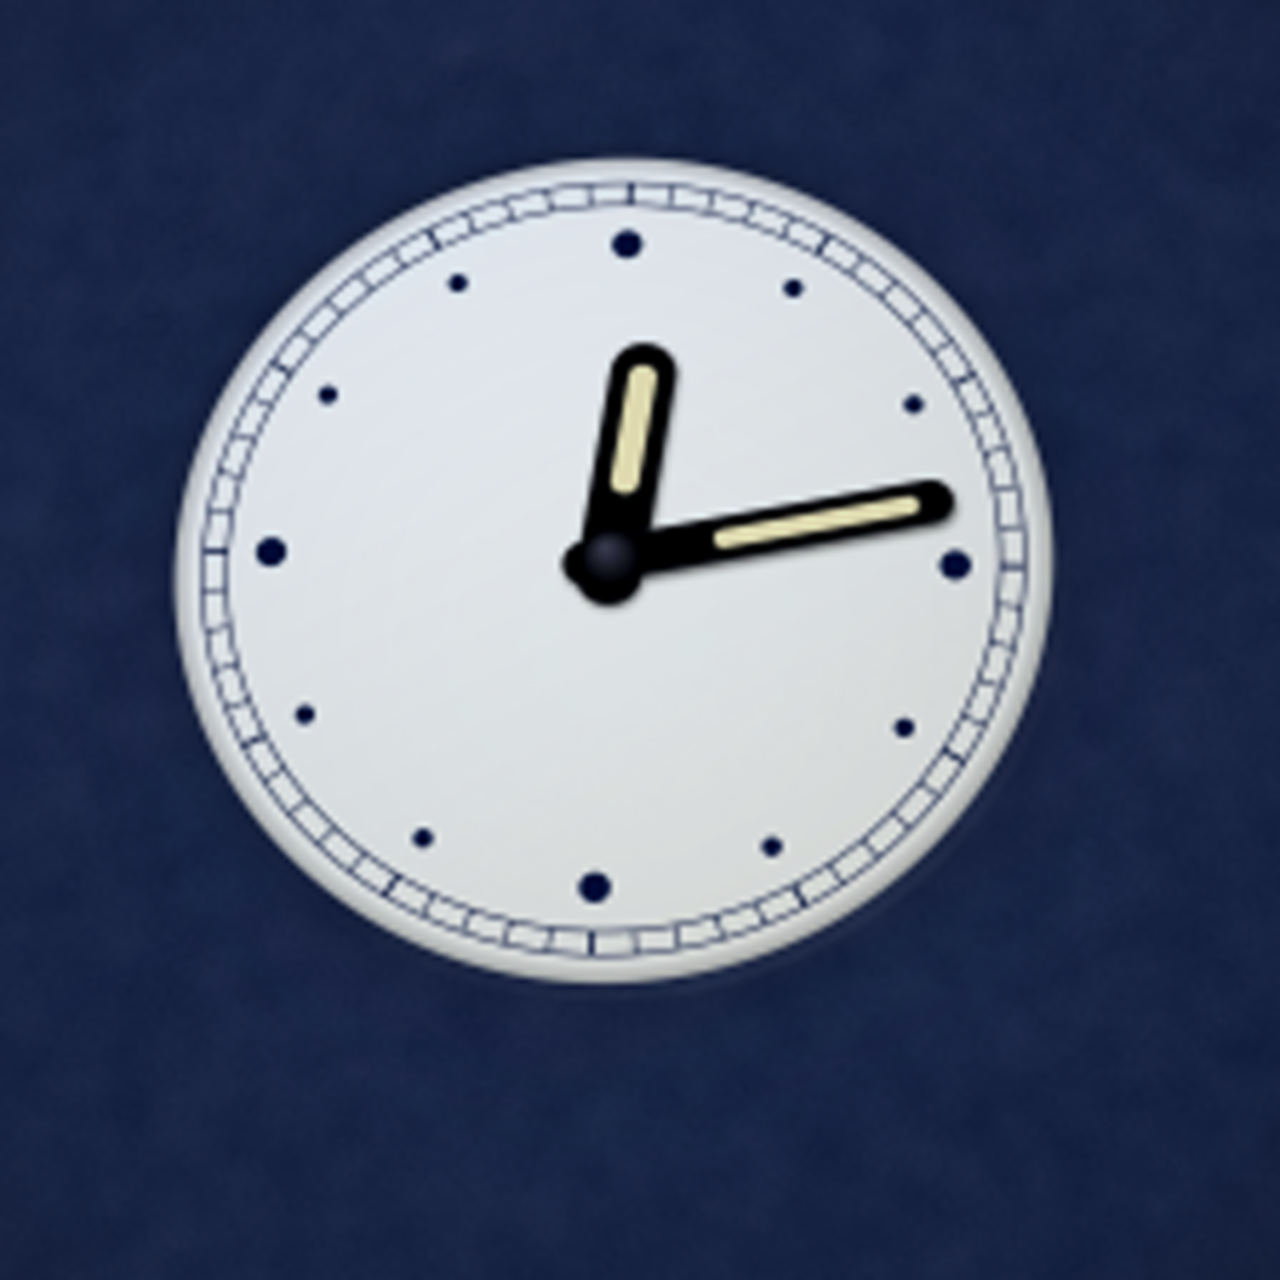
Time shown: {"hour": 12, "minute": 13}
